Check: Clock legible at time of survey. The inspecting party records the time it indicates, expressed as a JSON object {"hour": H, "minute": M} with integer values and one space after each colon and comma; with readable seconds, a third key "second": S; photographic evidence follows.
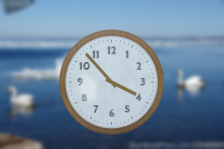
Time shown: {"hour": 3, "minute": 53}
